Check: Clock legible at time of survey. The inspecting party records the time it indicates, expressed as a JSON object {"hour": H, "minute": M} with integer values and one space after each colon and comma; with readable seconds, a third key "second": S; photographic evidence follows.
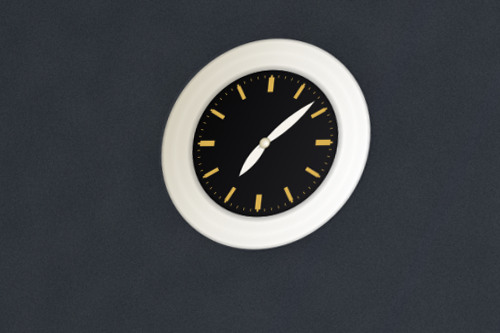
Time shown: {"hour": 7, "minute": 8}
